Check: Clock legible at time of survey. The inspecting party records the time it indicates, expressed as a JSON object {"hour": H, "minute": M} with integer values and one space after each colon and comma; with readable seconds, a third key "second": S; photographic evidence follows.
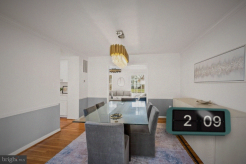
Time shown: {"hour": 2, "minute": 9}
